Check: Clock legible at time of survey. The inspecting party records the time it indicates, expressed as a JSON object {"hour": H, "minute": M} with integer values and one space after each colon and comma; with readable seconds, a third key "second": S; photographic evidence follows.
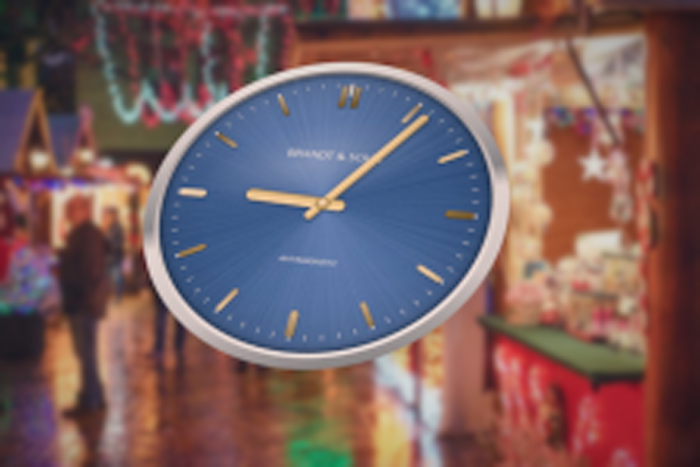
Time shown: {"hour": 9, "minute": 6}
